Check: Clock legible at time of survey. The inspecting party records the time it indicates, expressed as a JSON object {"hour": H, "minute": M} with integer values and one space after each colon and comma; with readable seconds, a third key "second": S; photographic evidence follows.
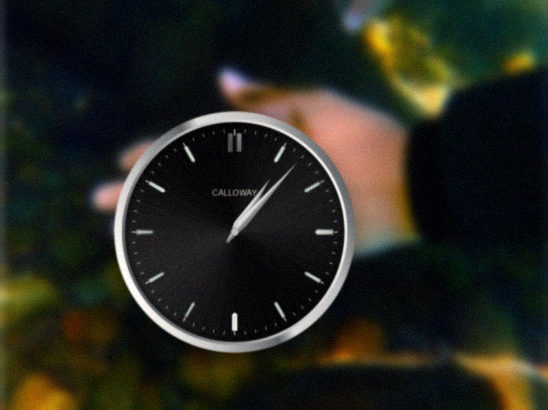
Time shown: {"hour": 1, "minute": 7}
